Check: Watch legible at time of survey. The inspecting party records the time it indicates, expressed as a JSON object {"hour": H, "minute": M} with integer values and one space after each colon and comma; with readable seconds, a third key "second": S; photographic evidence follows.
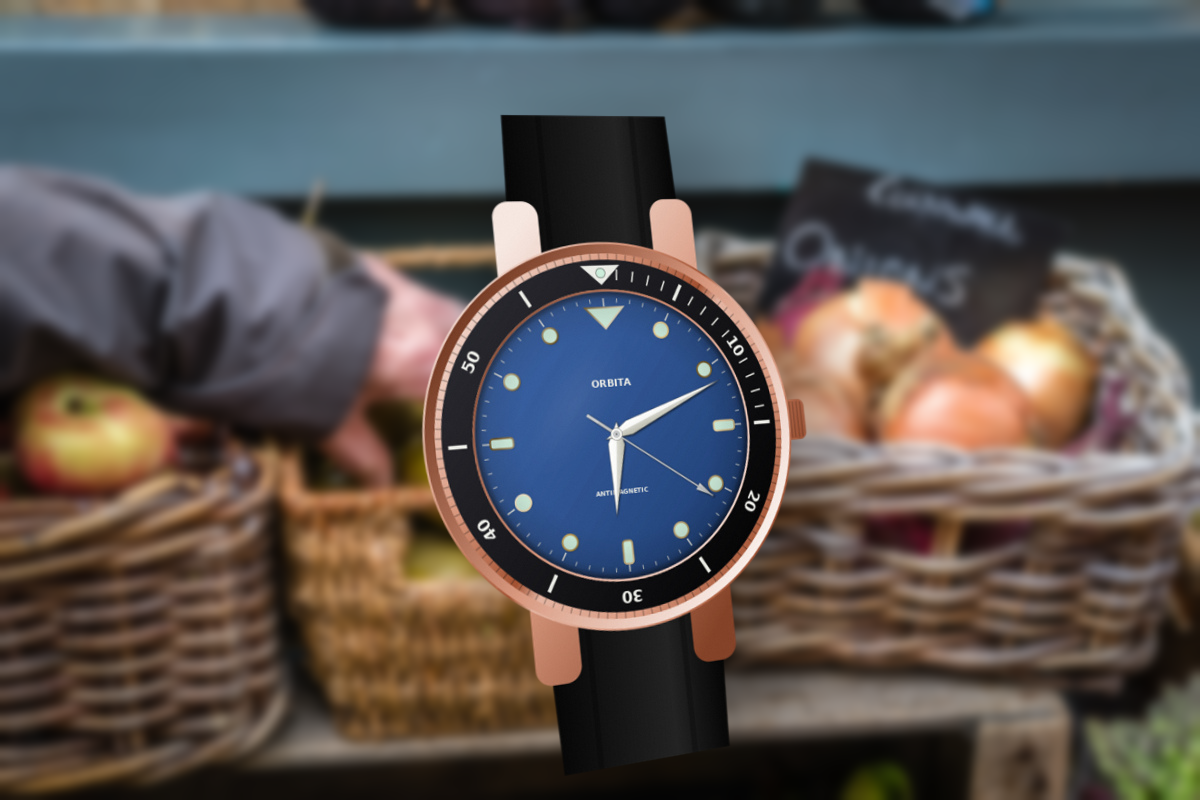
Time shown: {"hour": 6, "minute": 11, "second": 21}
